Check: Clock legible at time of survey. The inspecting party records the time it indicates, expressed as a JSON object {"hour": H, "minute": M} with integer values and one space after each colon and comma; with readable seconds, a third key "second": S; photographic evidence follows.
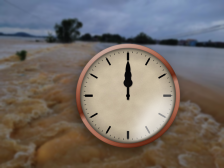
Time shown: {"hour": 12, "minute": 0}
